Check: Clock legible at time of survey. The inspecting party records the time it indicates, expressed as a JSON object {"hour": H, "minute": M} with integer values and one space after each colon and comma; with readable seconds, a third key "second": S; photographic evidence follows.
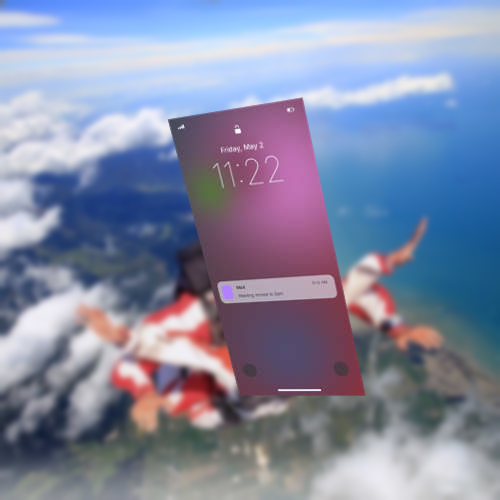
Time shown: {"hour": 11, "minute": 22}
